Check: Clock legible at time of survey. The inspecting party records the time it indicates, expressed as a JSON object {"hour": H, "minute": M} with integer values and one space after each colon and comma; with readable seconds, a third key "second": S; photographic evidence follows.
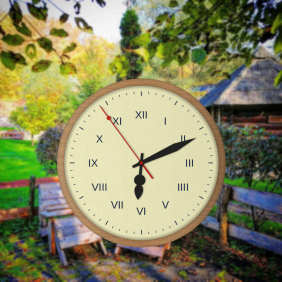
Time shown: {"hour": 6, "minute": 10, "second": 54}
